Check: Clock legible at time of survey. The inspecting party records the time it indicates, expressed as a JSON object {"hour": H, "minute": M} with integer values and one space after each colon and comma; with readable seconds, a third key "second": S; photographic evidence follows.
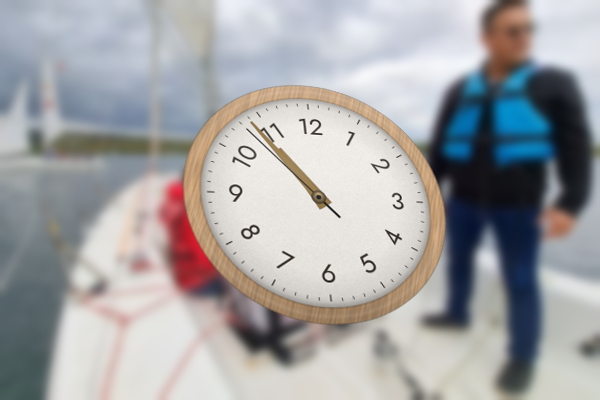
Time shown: {"hour": 10, "minute": 53, "second": 53}
